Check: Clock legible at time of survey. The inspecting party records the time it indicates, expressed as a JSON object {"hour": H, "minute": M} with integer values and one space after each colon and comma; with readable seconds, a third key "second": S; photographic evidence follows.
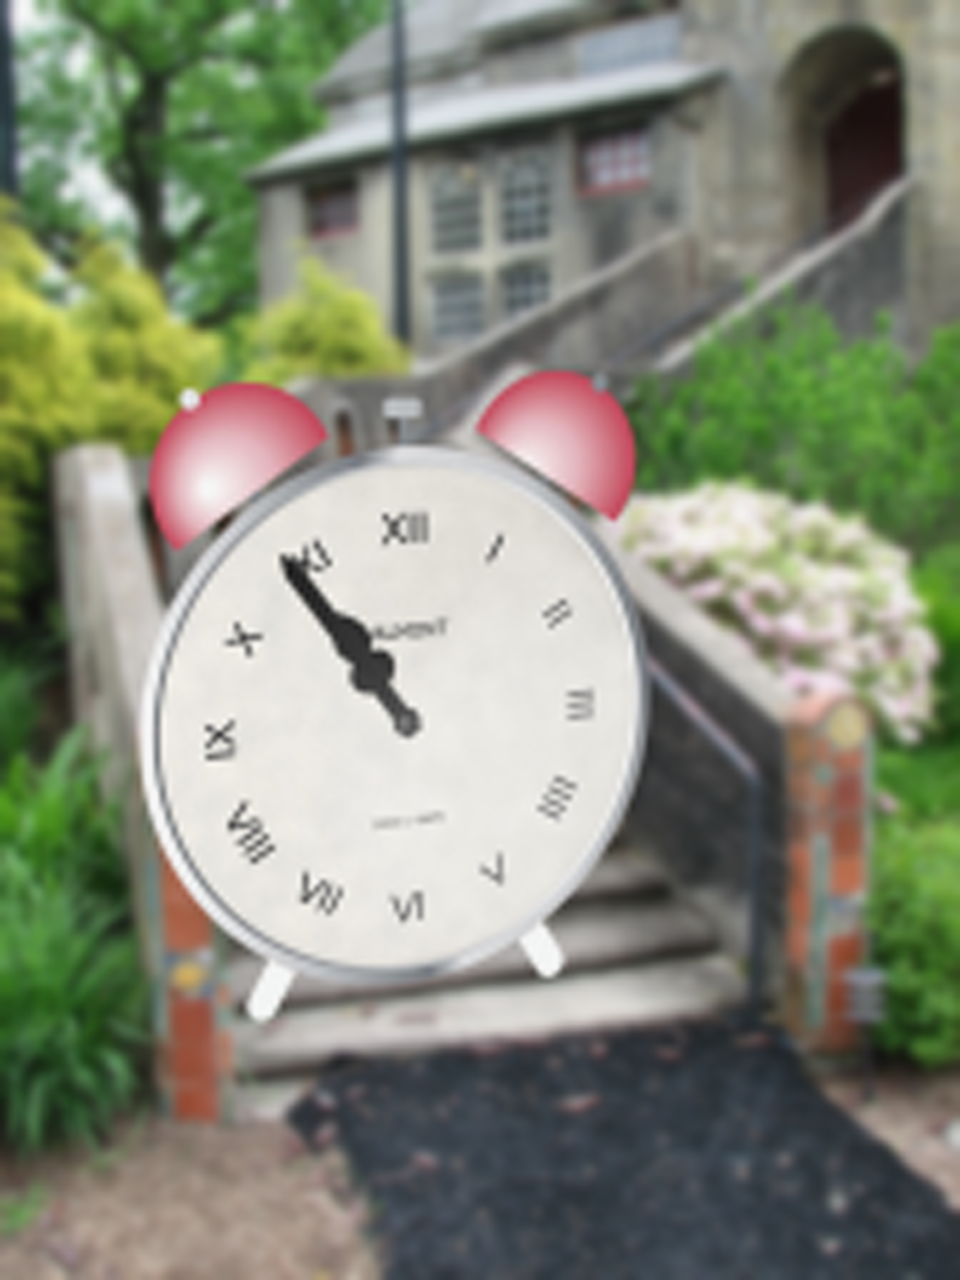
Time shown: {"hour": 10, "minute": 54}
